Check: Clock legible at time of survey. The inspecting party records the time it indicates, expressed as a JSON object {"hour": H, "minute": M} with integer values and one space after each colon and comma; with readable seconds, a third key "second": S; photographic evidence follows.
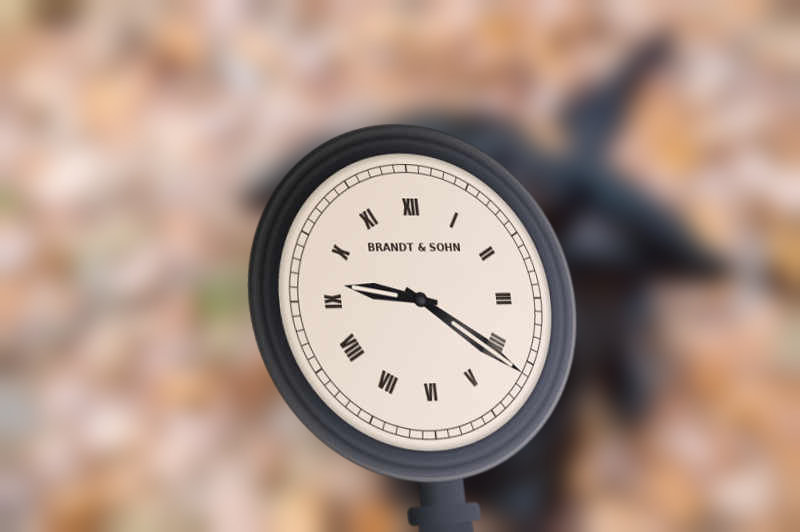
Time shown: {"hour": 9, "minute": 21}
